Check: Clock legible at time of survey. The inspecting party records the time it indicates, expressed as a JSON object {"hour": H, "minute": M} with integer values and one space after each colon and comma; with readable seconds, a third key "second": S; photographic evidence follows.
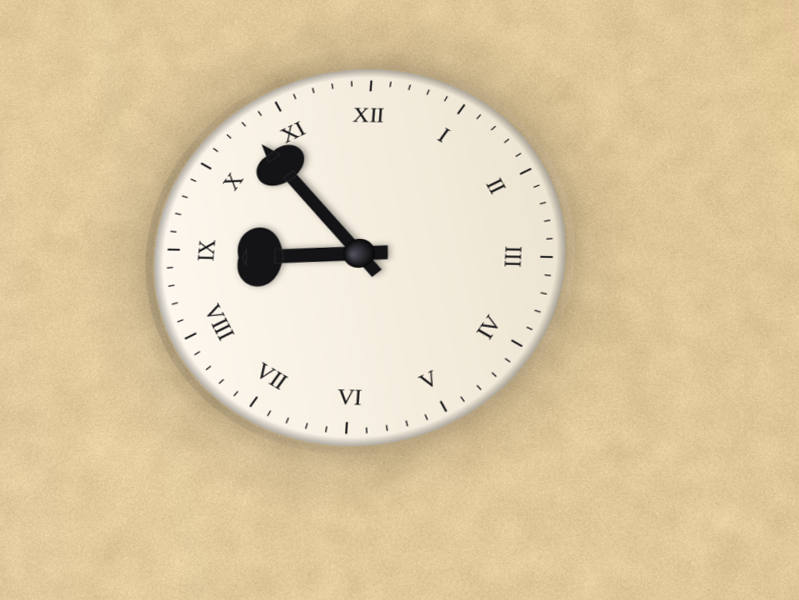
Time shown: {"hour": 8, "minute": 53}
